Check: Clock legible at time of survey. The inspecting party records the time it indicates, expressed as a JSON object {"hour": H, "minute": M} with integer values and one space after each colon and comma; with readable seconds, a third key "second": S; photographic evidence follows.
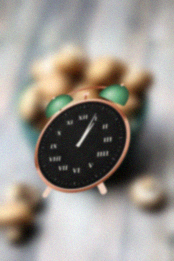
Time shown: {"hour": 1, "minute": 4}
